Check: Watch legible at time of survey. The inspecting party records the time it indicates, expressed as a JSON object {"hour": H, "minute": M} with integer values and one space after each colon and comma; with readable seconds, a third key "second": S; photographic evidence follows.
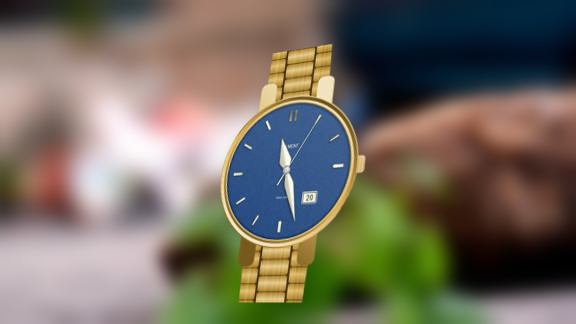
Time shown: {"hour": 11, "minute": 27, "second": 5}
